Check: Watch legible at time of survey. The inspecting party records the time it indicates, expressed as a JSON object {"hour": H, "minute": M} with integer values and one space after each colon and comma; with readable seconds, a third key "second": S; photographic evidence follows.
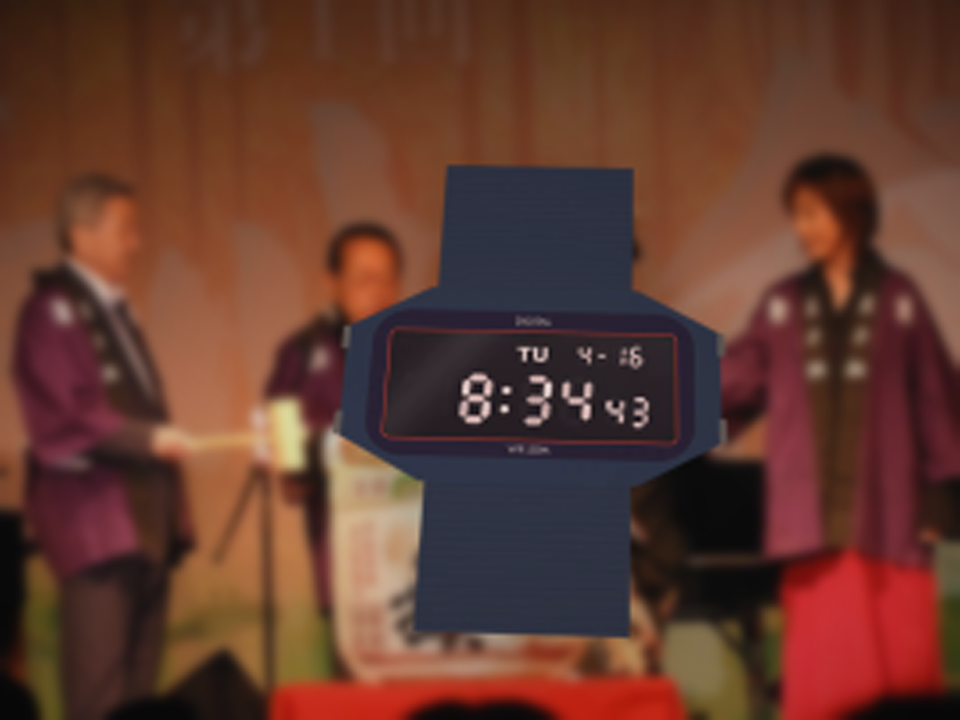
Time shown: {"hour": 8, "minute": 34, "second": 43}
